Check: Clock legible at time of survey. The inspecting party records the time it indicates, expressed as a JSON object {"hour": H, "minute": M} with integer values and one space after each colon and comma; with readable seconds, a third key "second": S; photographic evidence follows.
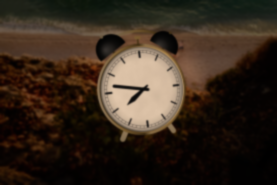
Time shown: {"hour": 7, "minute": 47}
